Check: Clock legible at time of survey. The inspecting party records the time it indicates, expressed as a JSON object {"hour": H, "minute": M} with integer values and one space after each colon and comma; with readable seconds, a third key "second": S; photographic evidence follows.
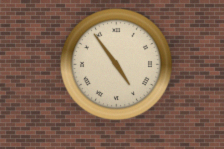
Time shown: {"hour": 4, "minute": 54}
